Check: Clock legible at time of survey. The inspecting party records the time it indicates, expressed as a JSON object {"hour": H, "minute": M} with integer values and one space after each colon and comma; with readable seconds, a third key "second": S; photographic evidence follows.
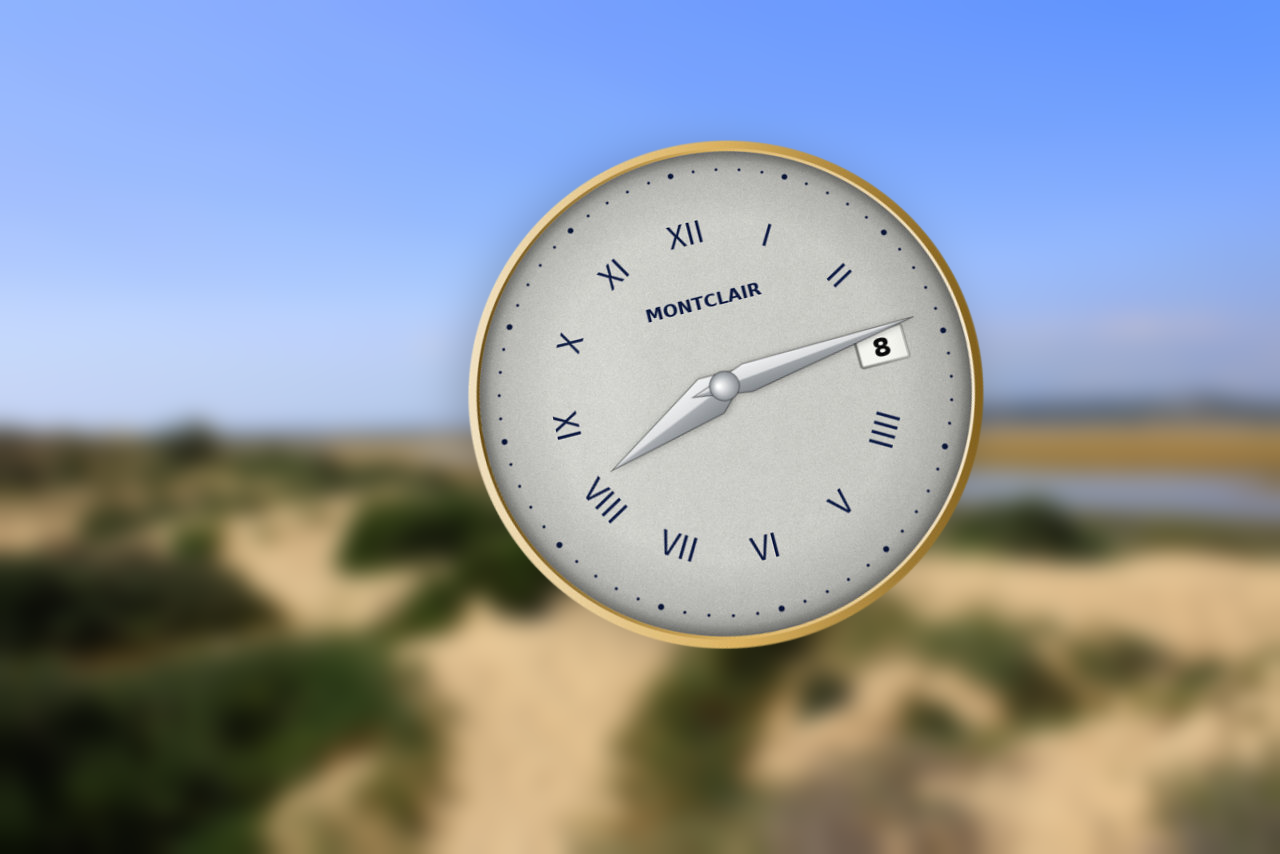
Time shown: {"hour": 8, "minute": 14}
